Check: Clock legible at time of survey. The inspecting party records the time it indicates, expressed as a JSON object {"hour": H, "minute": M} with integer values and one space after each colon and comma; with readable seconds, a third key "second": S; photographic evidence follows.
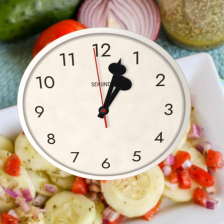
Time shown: {"hour": 1, "minute": 2, "second": 59}
